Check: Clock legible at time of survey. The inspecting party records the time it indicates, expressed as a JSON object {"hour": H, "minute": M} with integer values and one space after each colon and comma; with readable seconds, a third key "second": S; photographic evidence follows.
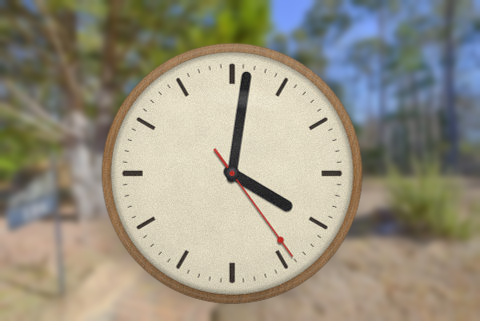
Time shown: {"hour": 4, "minute": 1, "second": 24}
